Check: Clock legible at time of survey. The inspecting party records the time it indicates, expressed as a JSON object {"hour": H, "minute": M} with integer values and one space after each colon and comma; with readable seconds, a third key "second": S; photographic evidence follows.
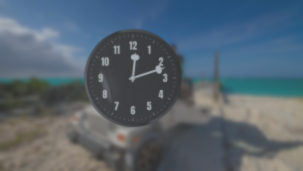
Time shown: {"hour": 12, "minute": 12}
